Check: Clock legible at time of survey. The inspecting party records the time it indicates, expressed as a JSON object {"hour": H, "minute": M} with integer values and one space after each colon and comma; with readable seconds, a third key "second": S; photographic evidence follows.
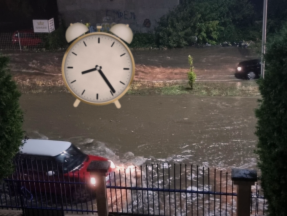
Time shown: {"hour": 8, "minute": 24}
